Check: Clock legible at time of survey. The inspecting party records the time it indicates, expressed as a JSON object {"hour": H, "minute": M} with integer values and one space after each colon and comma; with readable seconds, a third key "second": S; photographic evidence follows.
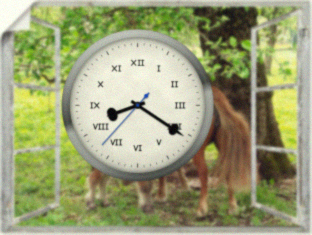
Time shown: {"hour": 8, "minute": 20, "second": 37}
